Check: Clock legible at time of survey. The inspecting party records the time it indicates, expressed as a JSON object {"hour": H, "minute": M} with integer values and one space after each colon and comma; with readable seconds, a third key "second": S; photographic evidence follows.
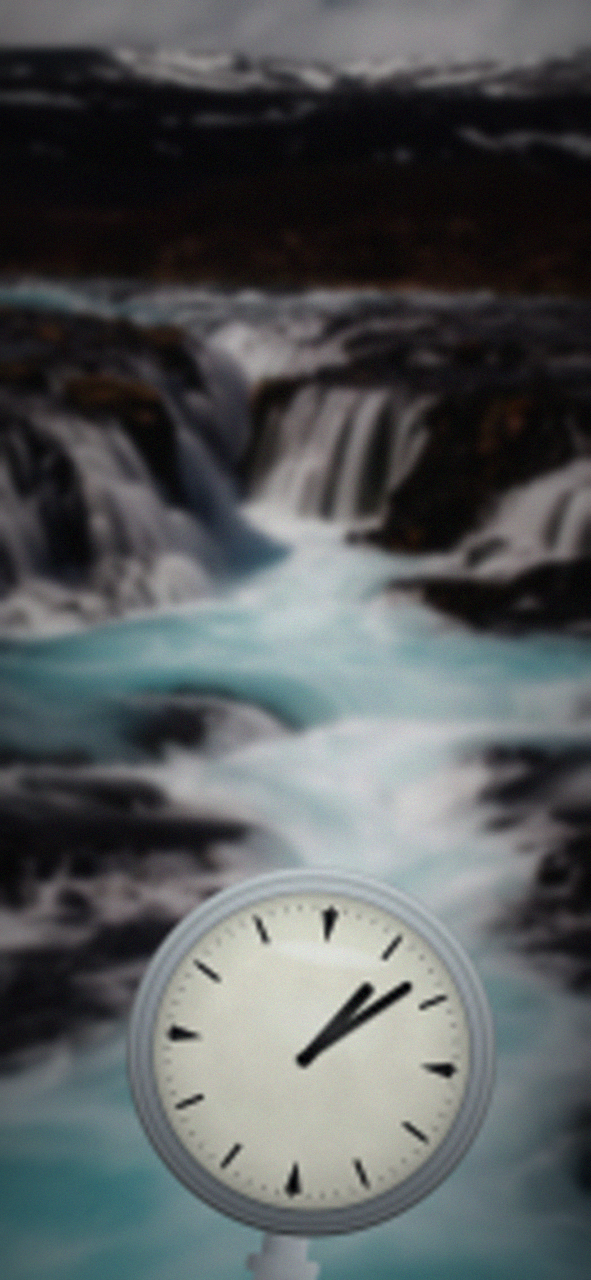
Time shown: {"hour": 1, "minute": 8}
